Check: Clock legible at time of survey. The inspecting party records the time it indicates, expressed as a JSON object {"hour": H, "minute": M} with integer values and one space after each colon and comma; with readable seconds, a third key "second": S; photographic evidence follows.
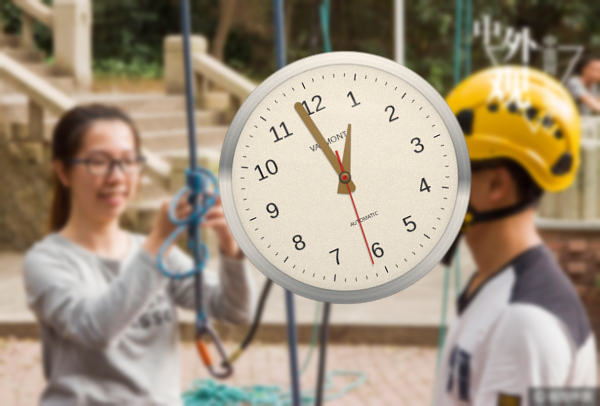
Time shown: {"hour": 12, "minute": 58, "second": 31}
